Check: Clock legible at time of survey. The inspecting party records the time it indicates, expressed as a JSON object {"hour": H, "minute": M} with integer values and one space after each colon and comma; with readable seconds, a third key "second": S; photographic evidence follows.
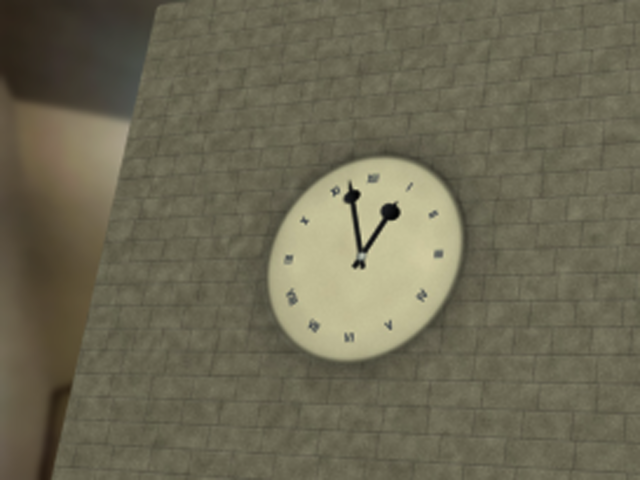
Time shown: {"hour": 12, "minute": 57}
